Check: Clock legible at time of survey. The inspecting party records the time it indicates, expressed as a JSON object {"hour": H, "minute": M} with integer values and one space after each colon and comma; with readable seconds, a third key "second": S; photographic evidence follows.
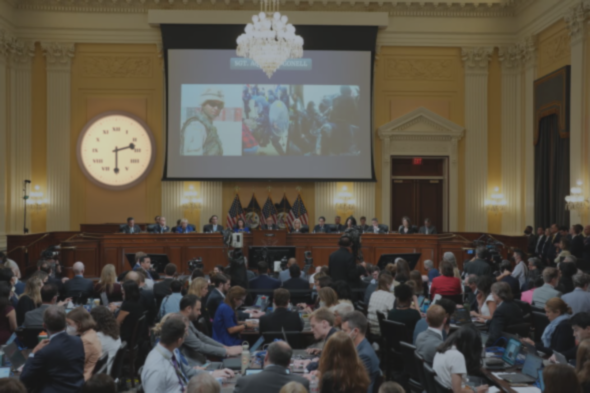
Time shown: {"hour": 2, "minute": 30}
